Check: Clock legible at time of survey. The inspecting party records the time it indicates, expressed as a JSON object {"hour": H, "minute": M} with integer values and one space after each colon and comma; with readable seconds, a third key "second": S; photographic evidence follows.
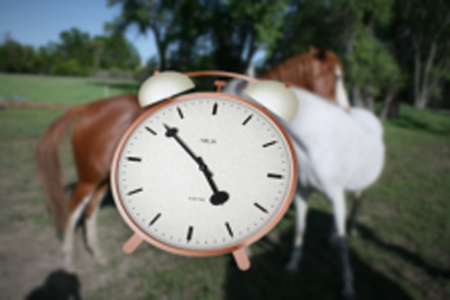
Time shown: {"hour": 4, "minute": 52}
